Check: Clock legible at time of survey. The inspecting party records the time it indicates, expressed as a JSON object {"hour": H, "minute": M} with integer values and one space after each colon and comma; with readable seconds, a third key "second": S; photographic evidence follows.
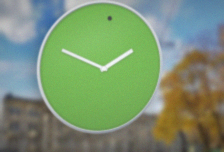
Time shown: {"hour": 1, "minute": 48}
